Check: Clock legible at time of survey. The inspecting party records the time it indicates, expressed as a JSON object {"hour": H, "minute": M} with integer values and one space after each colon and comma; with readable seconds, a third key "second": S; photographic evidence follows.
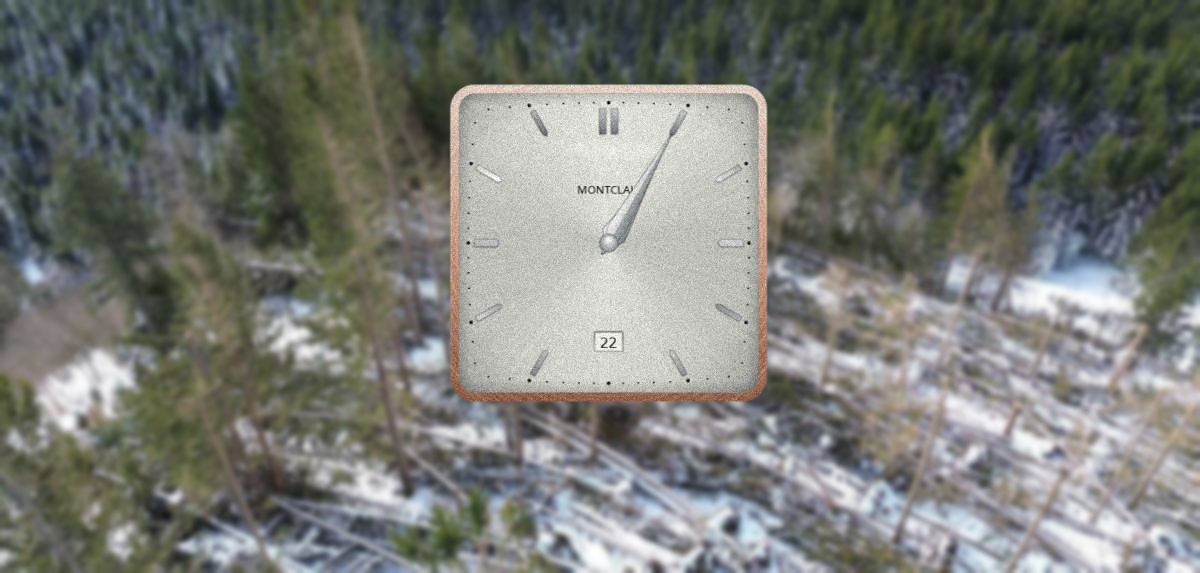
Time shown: {"hour": 1, "minute": 5}
